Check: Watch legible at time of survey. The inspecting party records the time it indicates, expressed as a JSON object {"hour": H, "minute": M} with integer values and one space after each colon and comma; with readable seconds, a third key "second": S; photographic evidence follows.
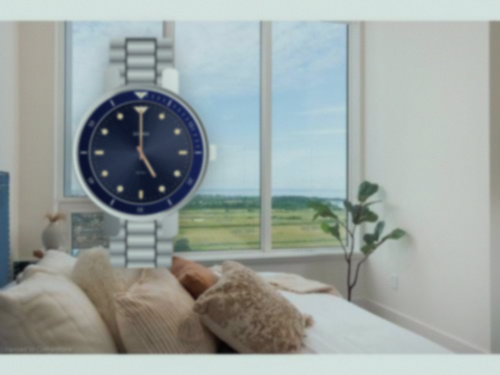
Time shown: {"hour": 5, "minute": 0}
